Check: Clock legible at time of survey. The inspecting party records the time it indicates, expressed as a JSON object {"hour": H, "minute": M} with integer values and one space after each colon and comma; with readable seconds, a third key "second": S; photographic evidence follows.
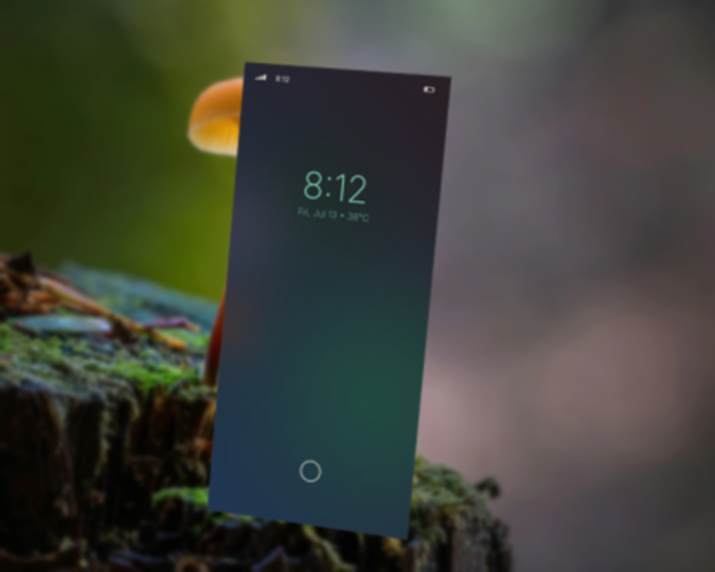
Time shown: {"hour": 8, "minute": 12}
